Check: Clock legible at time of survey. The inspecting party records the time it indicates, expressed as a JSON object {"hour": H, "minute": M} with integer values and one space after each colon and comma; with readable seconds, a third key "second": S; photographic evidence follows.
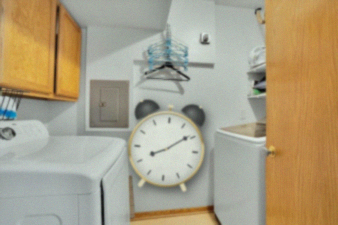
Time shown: {"hour": 8, "minute": 9}
